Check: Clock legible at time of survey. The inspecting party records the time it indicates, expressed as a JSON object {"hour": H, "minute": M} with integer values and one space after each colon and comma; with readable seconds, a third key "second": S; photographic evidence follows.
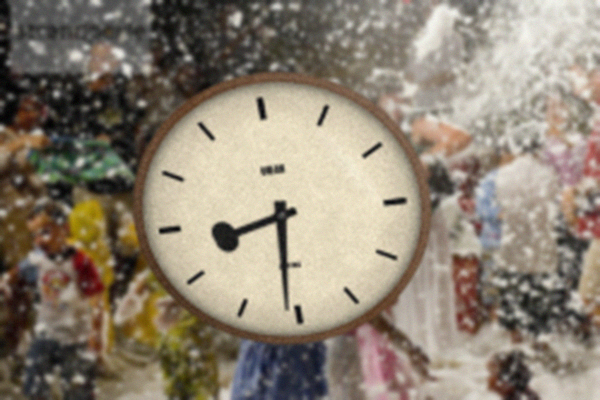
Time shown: {"hour": 8, "minute": 31}
